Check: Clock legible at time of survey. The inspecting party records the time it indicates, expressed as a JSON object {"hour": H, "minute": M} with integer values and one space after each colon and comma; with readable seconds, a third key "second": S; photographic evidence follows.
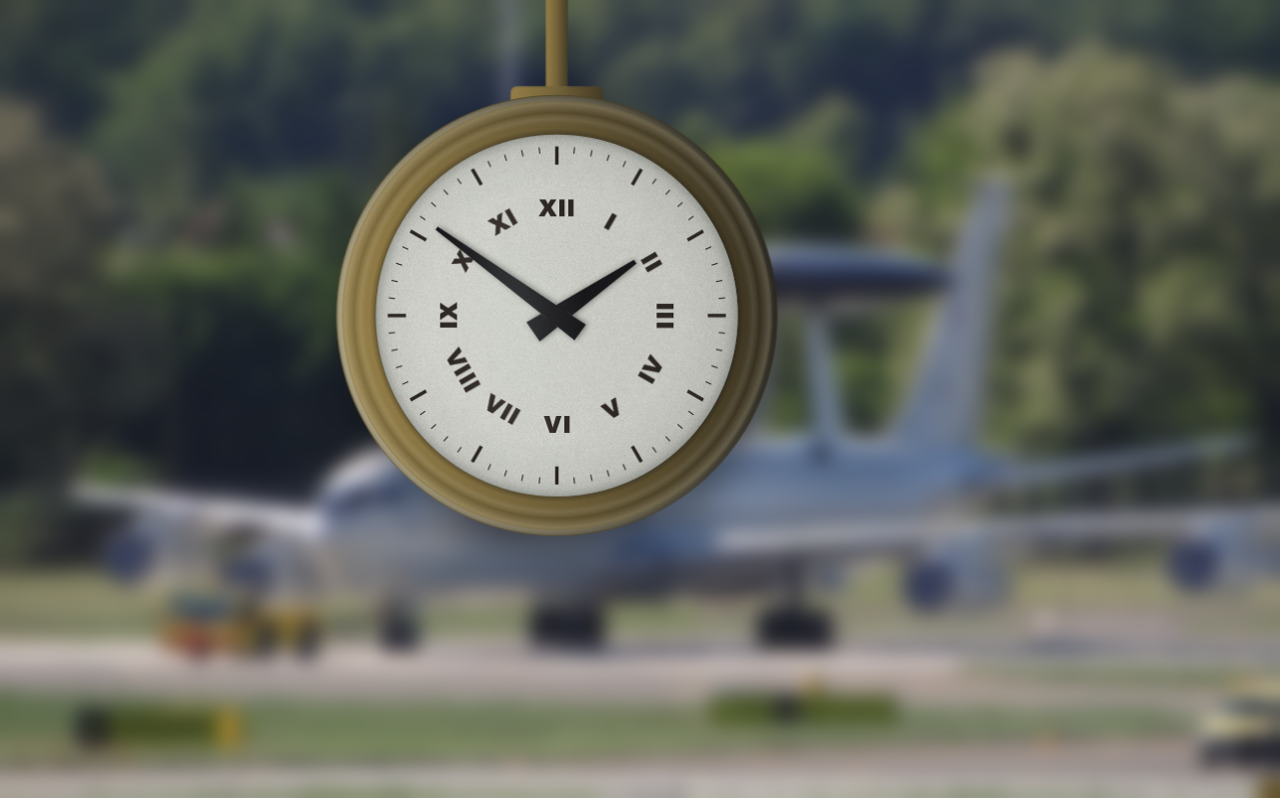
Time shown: {"hour": 1, "minute": 51}
